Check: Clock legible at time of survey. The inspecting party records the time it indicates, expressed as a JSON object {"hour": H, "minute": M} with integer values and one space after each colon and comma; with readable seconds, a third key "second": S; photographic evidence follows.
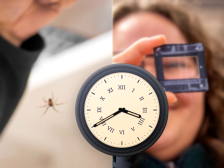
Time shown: {"hour": 3, "minute": 40}
